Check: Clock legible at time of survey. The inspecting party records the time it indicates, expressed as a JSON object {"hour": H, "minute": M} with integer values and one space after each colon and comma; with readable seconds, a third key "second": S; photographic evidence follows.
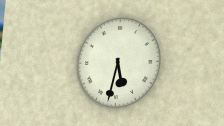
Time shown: {"hour": 5, "minute": 32}
